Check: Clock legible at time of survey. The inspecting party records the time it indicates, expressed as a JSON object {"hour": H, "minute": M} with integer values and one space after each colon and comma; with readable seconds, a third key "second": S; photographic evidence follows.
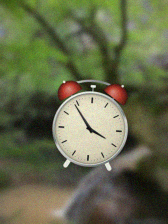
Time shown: {"hour": 3, "minute": 54}
